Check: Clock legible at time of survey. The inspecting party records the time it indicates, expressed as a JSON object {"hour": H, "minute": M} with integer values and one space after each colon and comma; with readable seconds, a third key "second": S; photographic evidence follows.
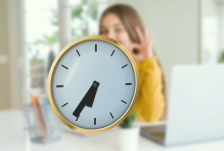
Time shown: {"hour": 6, "minute": 36}
